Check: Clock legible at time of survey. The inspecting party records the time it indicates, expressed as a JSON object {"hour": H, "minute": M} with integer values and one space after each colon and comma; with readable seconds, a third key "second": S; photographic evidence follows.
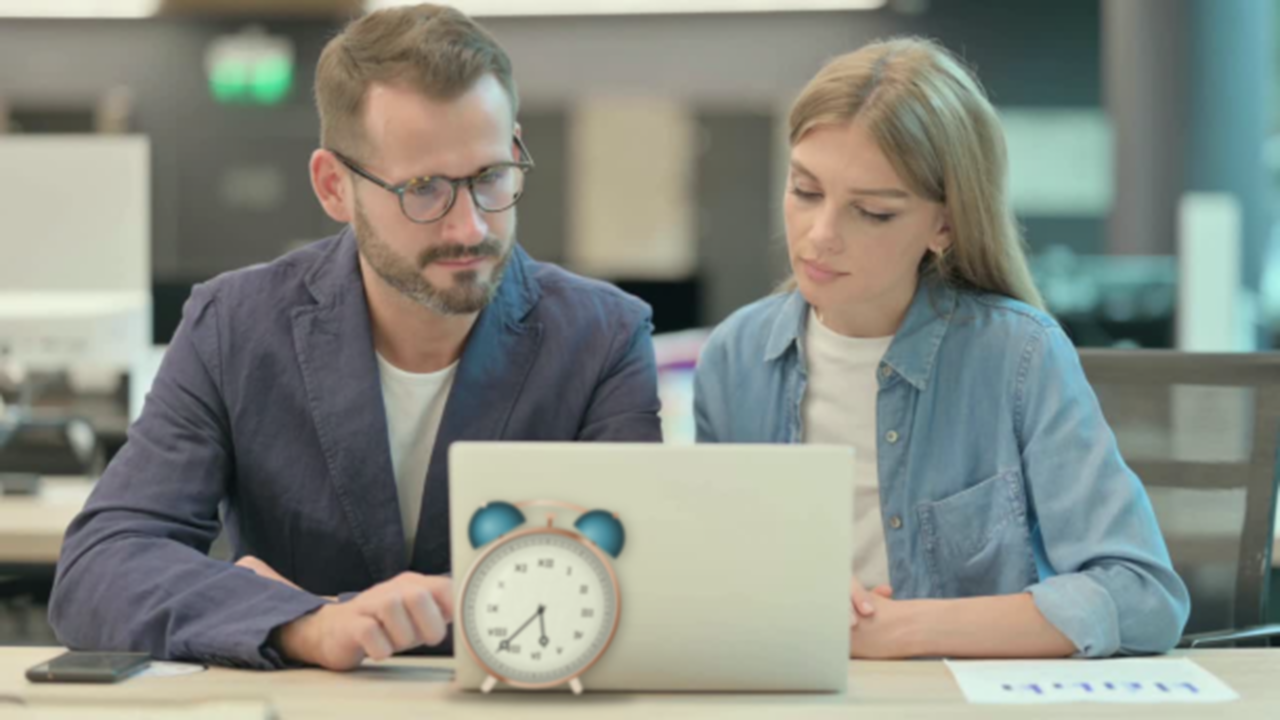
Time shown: {"hour": 5, "minute": 37}
